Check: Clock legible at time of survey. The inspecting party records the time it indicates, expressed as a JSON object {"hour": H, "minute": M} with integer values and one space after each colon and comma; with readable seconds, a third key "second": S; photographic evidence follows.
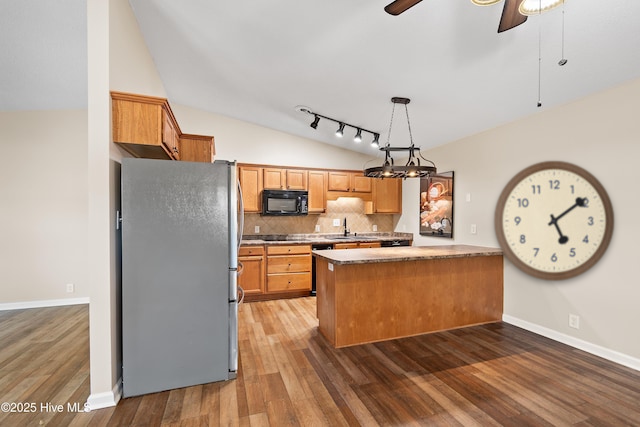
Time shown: {"hour": 5, "minute": 9}
